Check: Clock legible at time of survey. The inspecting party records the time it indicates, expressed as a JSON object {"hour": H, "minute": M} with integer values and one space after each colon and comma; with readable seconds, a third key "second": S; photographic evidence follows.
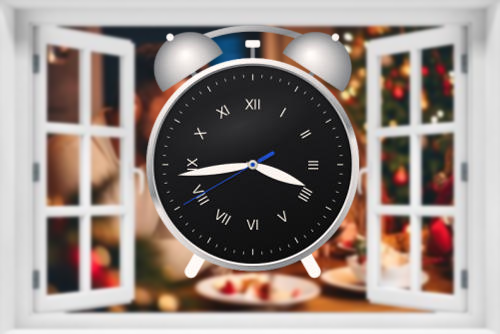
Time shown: {"hour": 3, "minute": 43, "second": 40}
